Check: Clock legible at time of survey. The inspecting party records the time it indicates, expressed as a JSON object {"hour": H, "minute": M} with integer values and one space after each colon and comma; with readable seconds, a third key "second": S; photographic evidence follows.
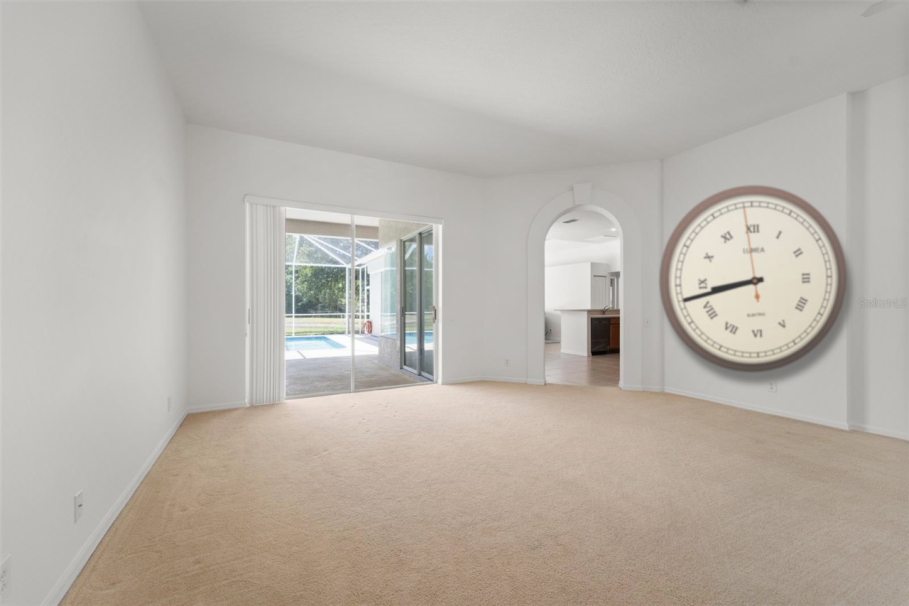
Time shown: {"hour": 8, "minute": 42, "second": 59}
